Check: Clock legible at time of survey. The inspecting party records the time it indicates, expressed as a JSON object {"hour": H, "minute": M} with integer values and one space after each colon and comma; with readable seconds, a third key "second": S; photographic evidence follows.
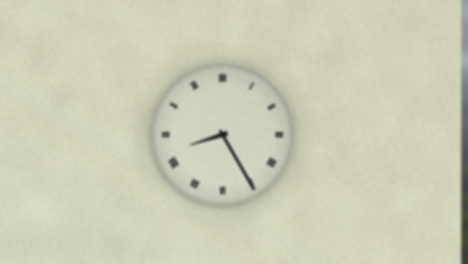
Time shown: {"hour": 8, "minute": 25}
